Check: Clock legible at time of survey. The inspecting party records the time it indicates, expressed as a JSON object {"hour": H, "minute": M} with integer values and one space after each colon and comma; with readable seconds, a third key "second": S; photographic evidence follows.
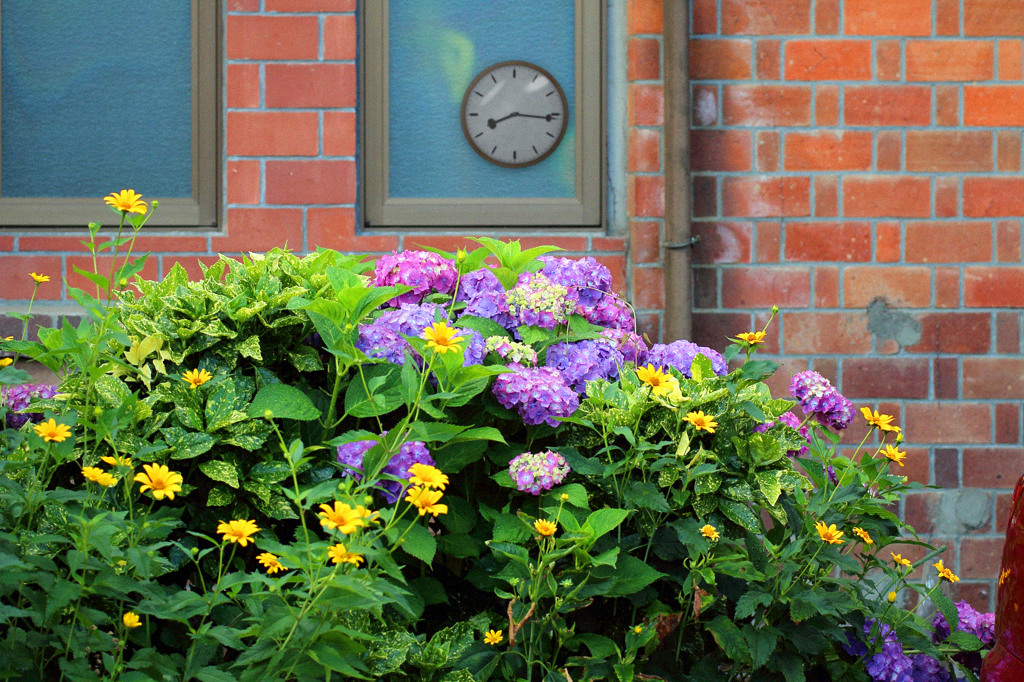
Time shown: {"hour": 8, "minute": 16}
